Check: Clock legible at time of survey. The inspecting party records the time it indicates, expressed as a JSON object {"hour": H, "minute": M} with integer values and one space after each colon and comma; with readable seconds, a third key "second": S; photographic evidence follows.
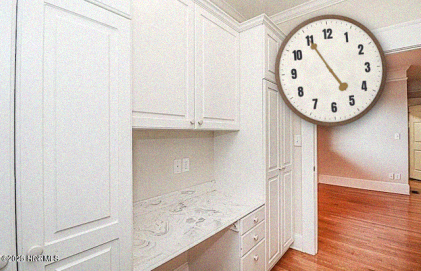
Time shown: {"hour": 4, "minute": 55}
